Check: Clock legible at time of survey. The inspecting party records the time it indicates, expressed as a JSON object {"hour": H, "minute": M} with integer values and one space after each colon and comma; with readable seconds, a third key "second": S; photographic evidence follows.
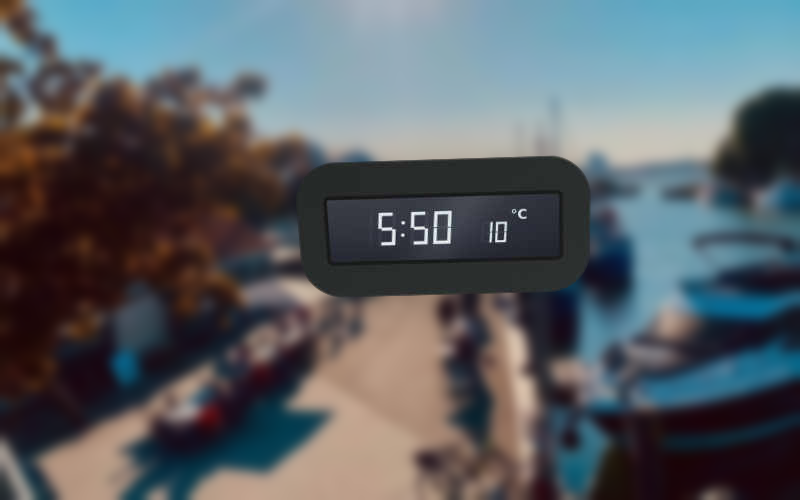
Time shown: {"hour": 5, "minute": 50}
